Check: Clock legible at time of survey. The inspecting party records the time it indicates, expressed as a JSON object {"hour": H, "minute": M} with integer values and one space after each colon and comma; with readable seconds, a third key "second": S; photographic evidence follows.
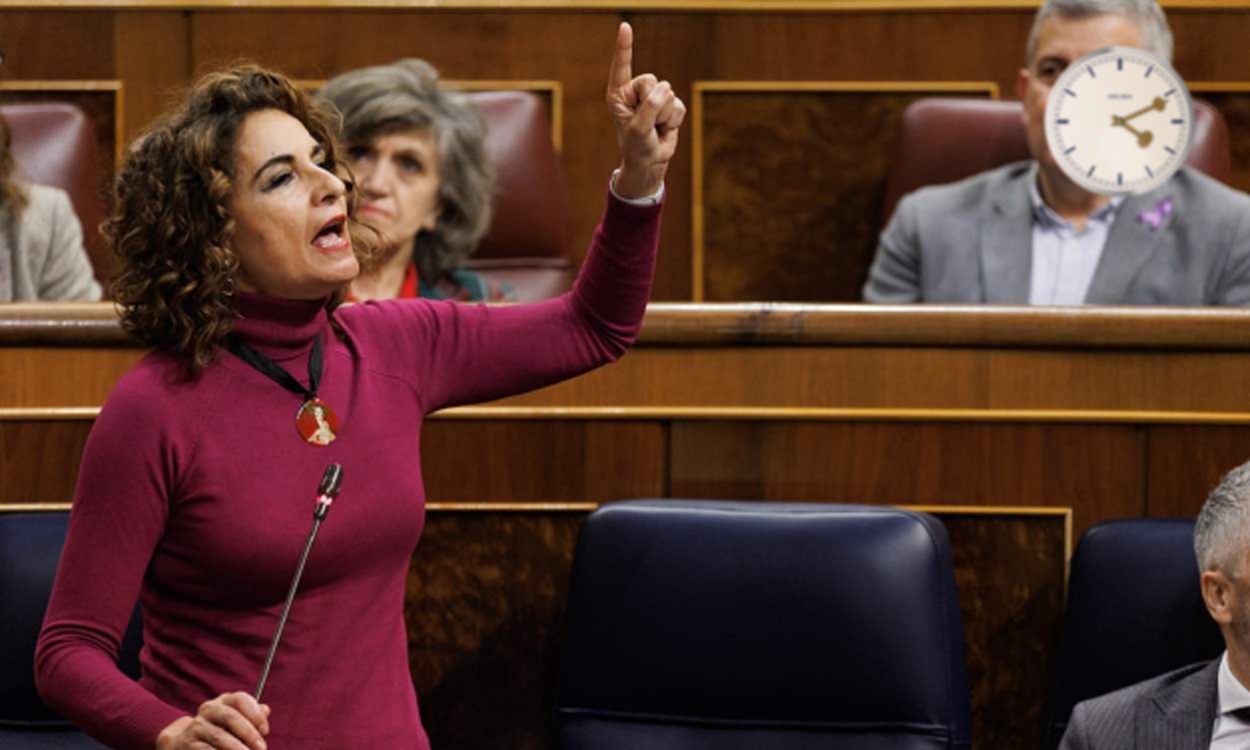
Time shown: {"hour": 4, "minute": 11}
